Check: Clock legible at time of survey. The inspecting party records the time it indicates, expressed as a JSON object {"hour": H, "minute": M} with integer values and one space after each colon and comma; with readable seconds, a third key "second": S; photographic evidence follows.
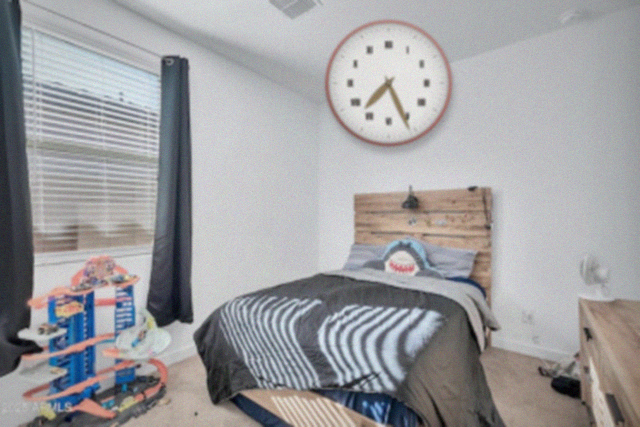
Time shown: {"hour": 7, "minute": 26}
